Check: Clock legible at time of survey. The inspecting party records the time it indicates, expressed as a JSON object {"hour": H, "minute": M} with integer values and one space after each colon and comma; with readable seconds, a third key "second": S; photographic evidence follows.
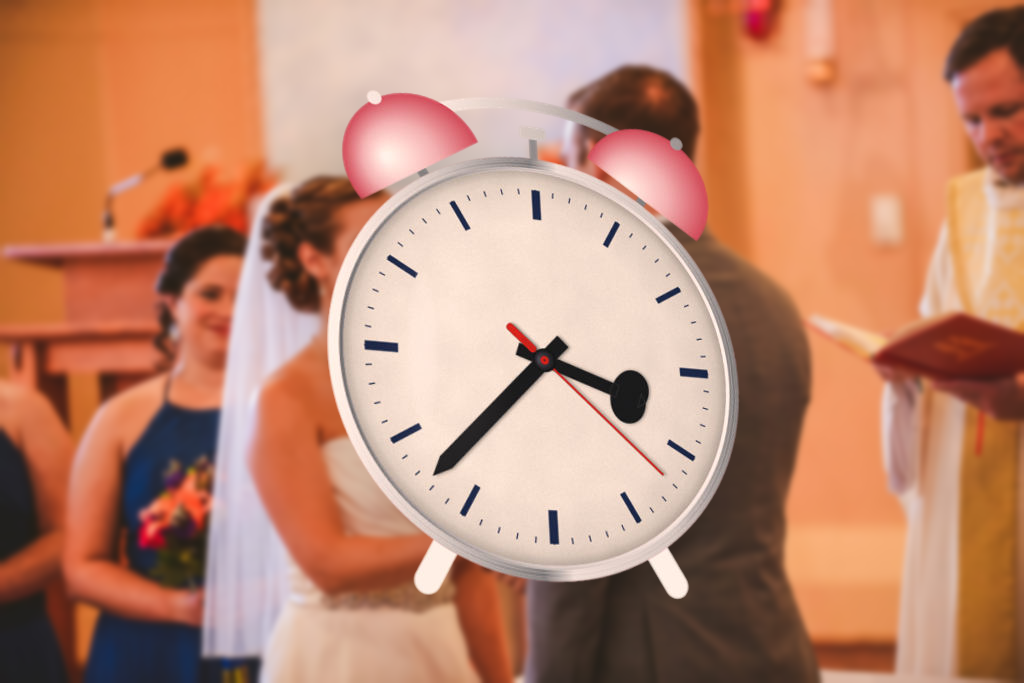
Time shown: {"hour": 3, "minute": 37, "second": 22}
